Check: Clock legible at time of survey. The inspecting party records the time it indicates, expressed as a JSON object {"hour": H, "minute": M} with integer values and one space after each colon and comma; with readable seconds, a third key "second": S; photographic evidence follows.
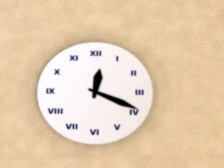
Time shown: {"hour": 12, "minute": 19}
